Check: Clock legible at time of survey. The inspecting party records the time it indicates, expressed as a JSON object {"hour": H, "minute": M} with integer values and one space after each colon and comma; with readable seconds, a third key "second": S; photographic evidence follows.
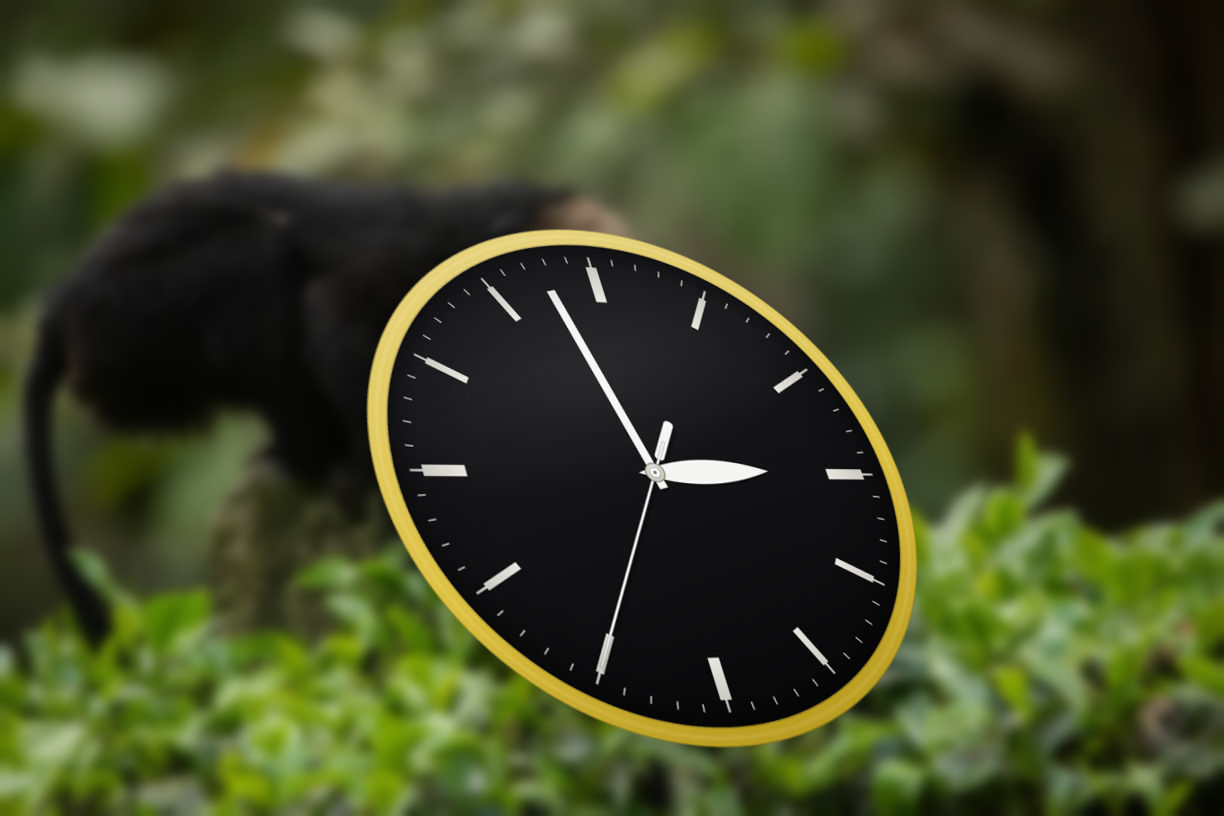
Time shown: {"hour": 2, "minute": 57, "second": 35}
